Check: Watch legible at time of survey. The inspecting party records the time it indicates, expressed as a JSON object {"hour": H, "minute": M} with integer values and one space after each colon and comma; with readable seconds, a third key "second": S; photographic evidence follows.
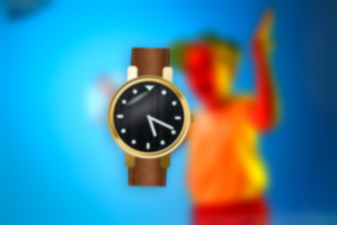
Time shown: {"hour": 5, "minute": 19}
